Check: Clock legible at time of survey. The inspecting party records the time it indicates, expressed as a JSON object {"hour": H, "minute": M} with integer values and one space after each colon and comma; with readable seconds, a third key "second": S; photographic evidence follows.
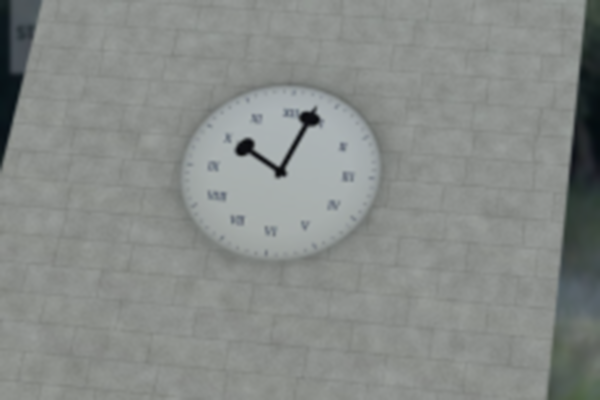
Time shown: {"hour": 10, "minute": 3}
